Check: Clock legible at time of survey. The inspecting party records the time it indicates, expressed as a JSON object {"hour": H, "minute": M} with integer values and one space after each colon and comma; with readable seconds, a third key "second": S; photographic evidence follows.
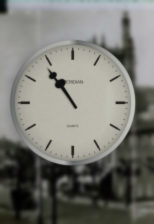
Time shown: {"hour": 10, "minute": 54}
